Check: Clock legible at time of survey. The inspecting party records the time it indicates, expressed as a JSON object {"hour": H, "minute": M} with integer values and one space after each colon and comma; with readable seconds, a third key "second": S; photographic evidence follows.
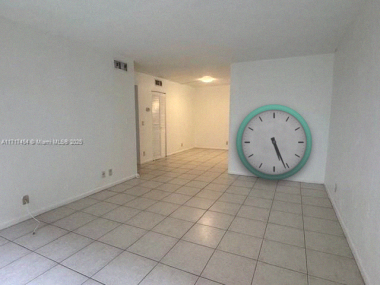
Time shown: {"hour": 5, "minute": 26}
